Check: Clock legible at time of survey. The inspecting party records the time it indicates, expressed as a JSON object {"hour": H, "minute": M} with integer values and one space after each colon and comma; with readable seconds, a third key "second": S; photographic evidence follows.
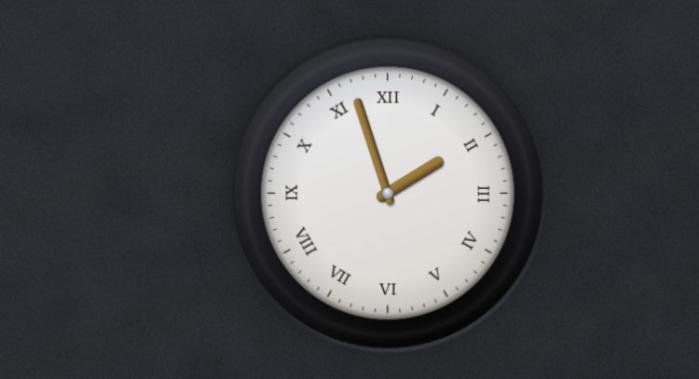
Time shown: {"hour": 1, "minute": 57}
